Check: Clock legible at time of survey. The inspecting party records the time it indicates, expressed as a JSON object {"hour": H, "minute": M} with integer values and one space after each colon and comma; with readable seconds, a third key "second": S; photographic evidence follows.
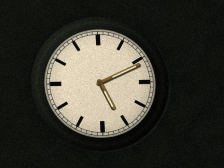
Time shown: {"hour": 5, "minute": 11}
